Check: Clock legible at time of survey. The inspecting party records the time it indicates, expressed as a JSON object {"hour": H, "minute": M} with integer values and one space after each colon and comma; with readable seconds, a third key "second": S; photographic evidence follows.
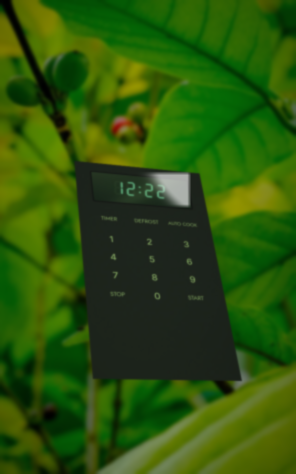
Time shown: {"hour": 12, "minute": 22}
